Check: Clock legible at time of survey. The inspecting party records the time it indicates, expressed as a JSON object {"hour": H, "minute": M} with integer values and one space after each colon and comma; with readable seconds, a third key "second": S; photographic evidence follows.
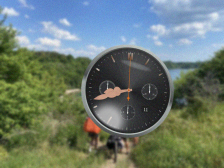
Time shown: {"hour": 8, "minute": 42}
